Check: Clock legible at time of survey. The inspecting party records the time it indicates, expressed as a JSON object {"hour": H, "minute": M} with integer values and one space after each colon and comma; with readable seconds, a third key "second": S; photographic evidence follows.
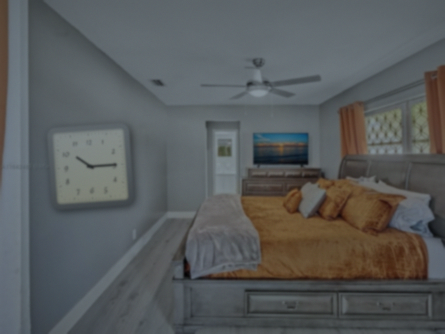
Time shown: {"hour": 10, "minute": 15}
